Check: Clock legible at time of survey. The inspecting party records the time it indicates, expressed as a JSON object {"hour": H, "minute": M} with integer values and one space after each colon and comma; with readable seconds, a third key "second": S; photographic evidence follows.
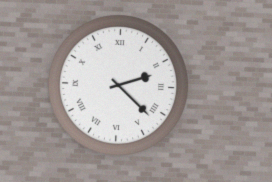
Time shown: {"hour": 2, "minute": 22}
